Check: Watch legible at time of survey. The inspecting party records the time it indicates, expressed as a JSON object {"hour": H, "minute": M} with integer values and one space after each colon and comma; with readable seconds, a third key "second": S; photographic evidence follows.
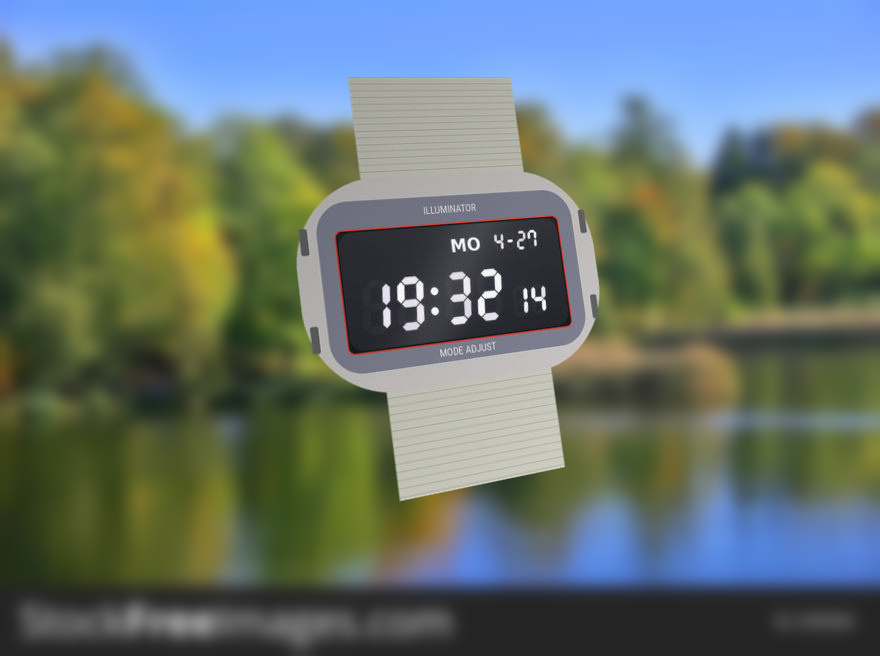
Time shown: {"hour": 19, "minute": 32, "second": 14}
